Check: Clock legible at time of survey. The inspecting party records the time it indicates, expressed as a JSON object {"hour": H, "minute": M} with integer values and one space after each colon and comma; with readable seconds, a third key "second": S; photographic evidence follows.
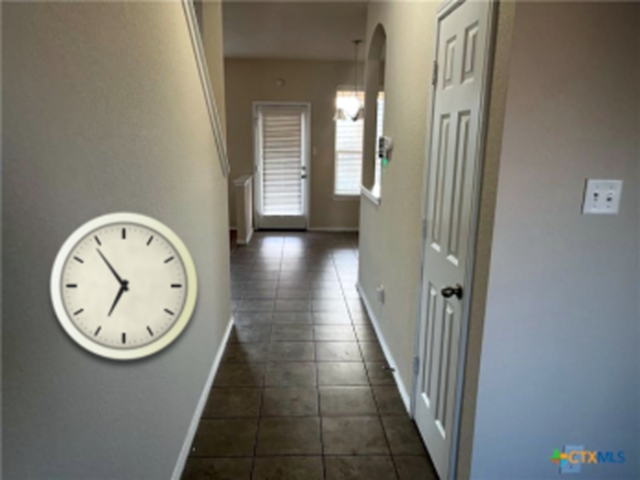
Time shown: {"hour": 6, "minute": 54}
